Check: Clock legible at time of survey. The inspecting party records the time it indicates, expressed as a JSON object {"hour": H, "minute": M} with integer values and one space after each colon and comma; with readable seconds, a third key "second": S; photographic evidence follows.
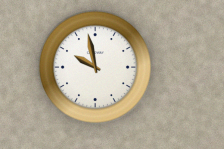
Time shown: {"hour": 9, "minute": 58}
